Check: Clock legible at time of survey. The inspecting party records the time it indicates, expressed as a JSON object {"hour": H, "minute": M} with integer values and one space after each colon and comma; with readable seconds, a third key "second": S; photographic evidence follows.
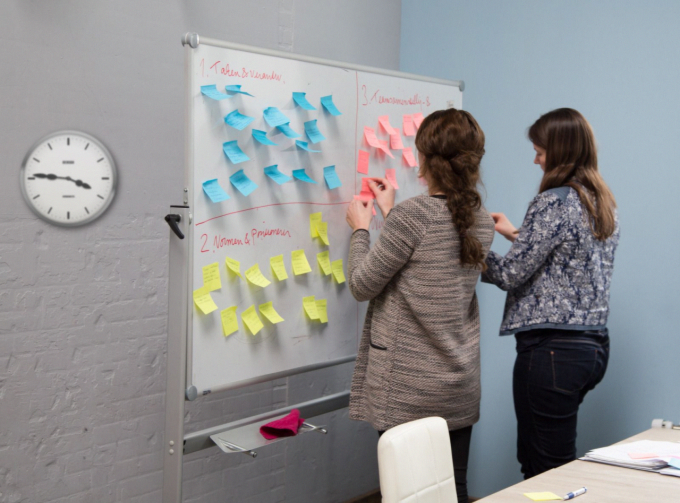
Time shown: {"hour": 3, "minute": 46}
